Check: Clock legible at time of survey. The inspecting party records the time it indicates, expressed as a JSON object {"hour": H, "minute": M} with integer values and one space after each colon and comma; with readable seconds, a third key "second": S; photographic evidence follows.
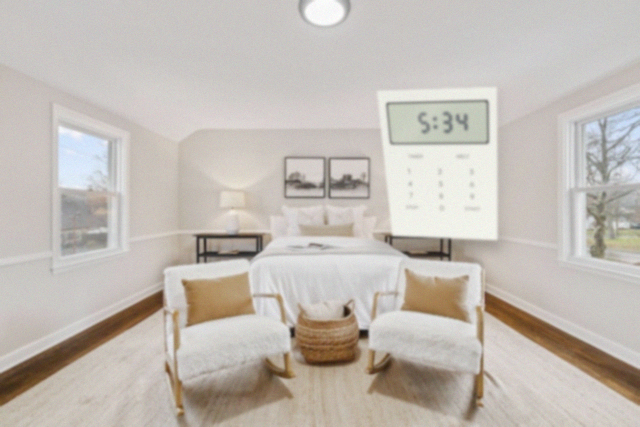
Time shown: {"hour": 5, "minute": 34}
